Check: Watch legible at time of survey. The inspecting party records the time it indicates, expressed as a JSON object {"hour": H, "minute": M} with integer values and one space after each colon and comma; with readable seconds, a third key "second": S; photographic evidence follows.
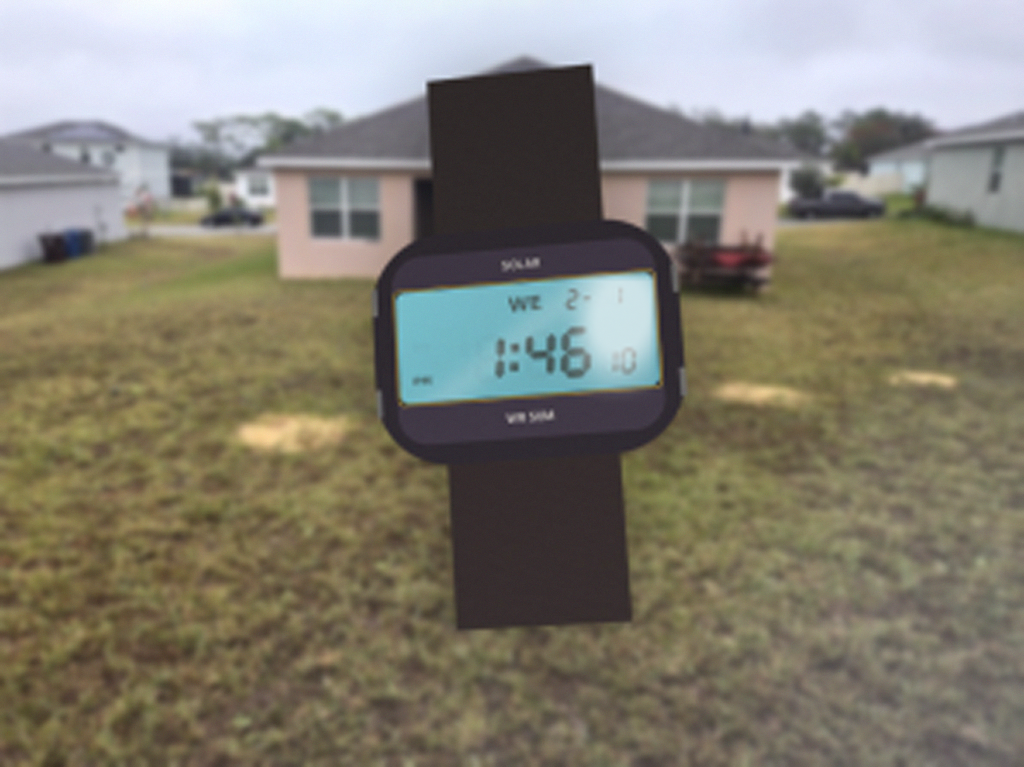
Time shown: {"hour": 1, "minute": 46, "second": 10}
